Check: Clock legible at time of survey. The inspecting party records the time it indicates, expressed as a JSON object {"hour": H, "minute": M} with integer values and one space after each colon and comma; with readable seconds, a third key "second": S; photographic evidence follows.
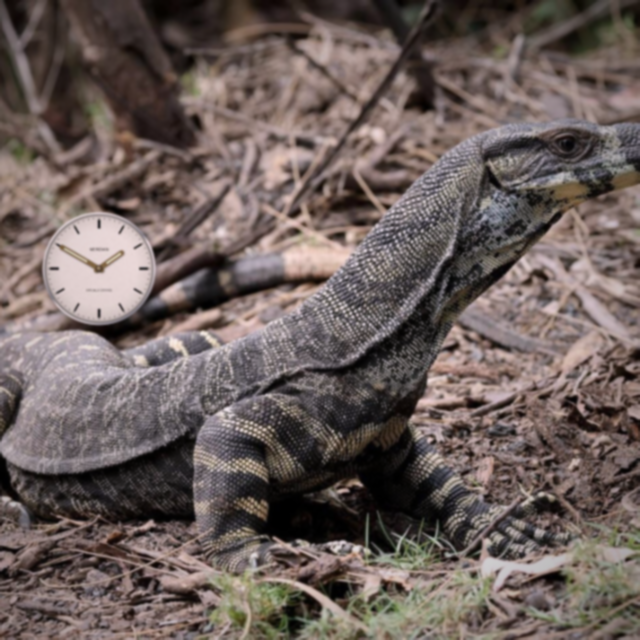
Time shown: {"hour": 1, "minute": 50}
